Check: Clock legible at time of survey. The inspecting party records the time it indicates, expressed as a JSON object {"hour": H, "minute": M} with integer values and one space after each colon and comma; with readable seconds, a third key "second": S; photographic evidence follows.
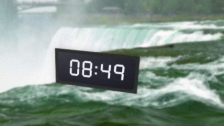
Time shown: {"hour": 8, "minute": 49}
